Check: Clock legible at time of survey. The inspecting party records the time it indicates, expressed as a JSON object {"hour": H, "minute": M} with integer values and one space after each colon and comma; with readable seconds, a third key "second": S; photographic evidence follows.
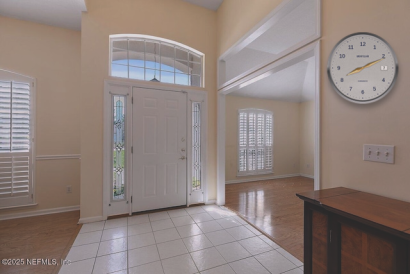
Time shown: {"hour": 8, "minute": 11}
